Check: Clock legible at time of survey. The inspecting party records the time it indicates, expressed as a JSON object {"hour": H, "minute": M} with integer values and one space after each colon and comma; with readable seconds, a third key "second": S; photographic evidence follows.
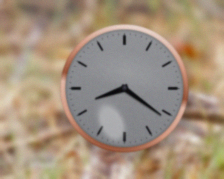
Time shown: {"hour": 8, "minute": 21}
